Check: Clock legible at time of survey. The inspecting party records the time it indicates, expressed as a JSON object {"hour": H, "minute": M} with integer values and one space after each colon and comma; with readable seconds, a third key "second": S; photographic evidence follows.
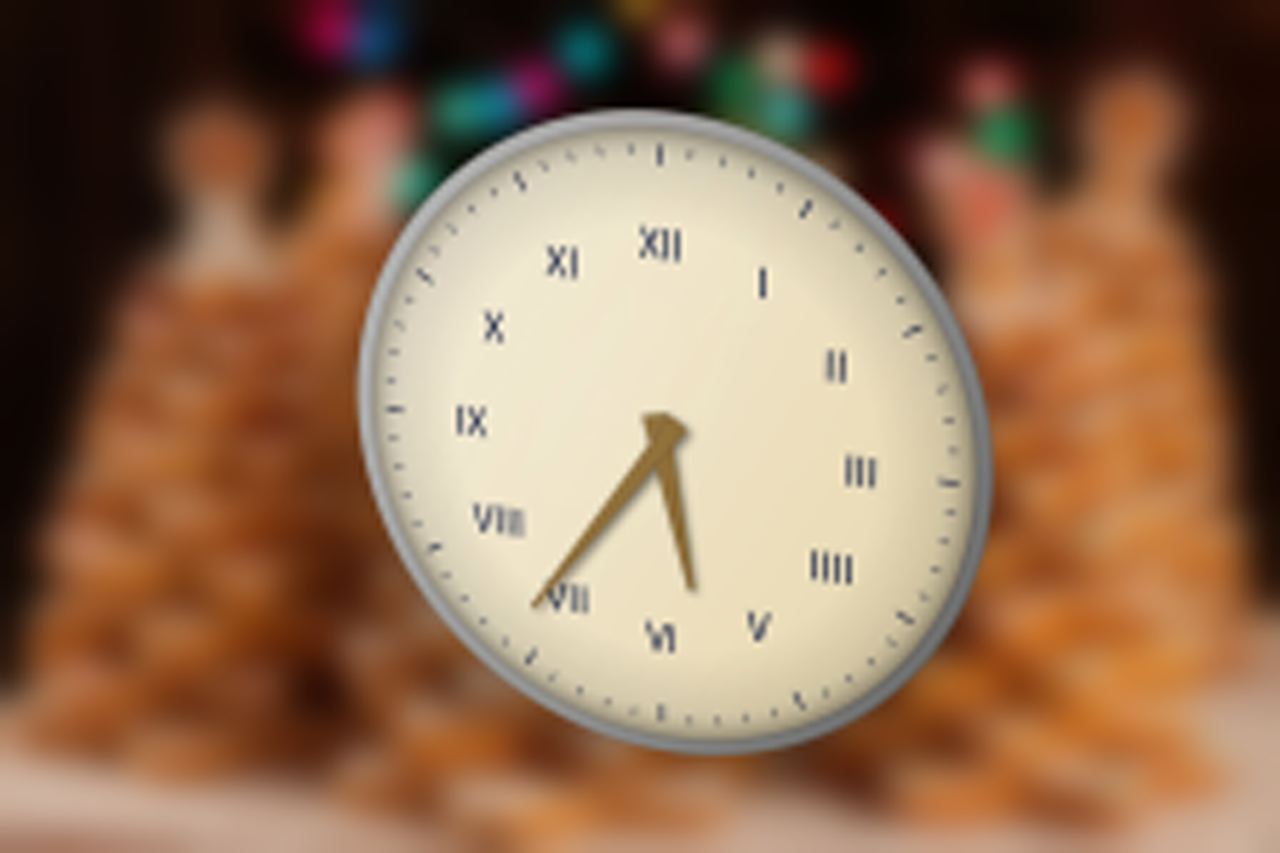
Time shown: {"hour": 5, "minute": 36}
